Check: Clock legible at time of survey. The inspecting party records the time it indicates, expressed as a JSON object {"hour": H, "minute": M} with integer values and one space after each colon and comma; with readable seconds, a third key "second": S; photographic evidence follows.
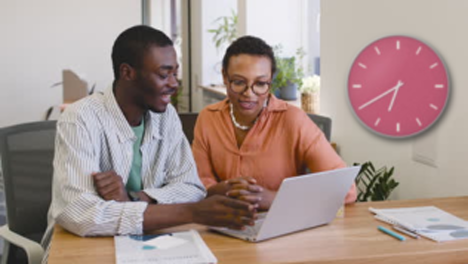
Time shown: {"hour": 6, "minute": 40}
